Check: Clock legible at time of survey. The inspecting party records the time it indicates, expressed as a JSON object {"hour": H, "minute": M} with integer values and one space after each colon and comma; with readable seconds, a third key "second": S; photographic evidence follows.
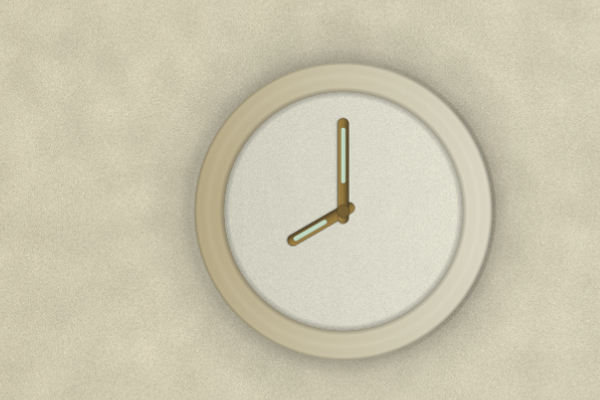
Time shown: {"hour": 8, "minute": 0}
